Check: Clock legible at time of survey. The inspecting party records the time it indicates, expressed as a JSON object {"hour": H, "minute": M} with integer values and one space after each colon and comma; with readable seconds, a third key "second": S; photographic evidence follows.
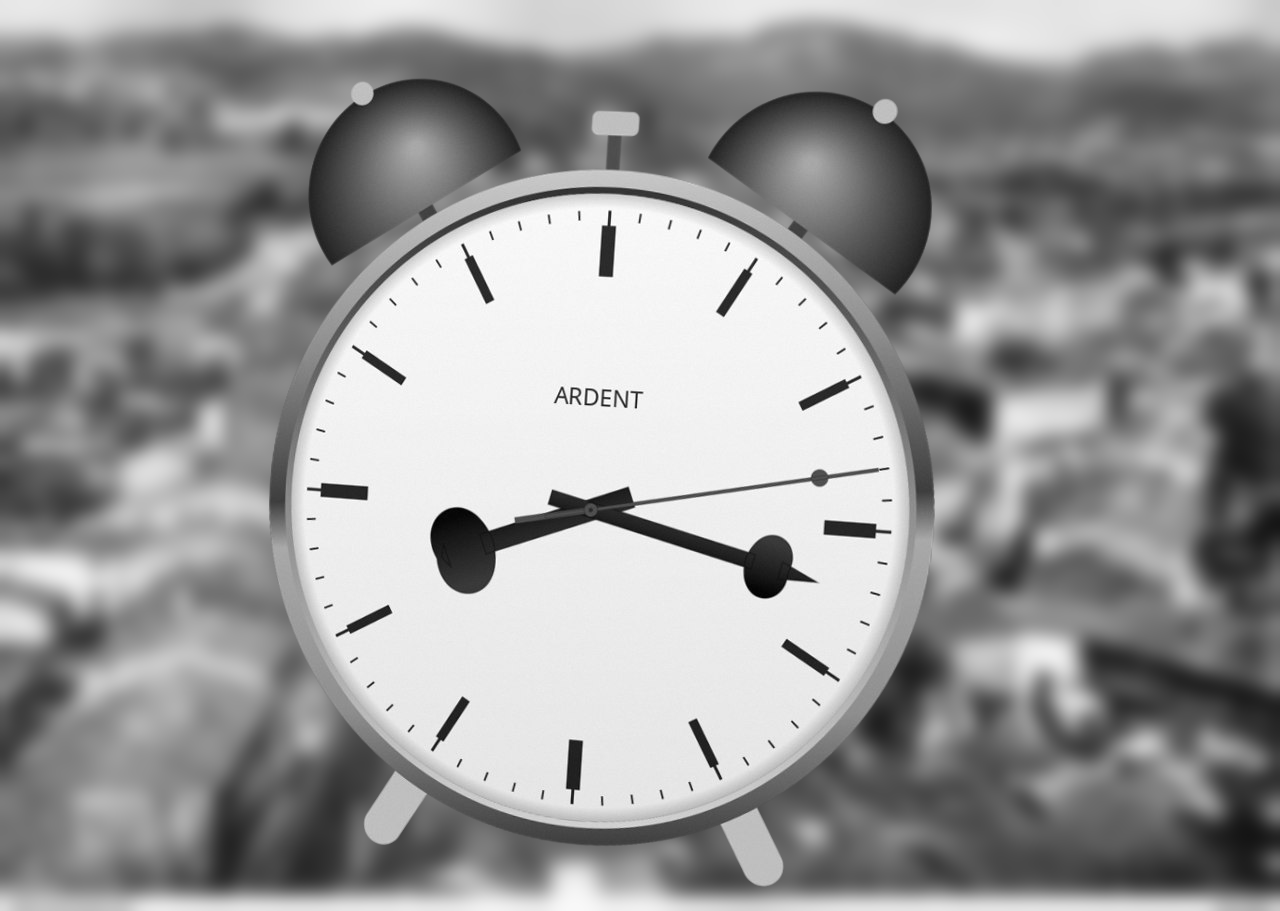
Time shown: {"hour": 8, "minute": 17, "second": 13}
